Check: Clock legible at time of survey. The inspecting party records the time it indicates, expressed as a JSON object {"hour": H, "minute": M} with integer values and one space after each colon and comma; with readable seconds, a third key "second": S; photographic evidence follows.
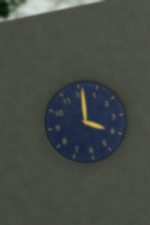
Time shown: {"hour": 4, "minute": 1}
